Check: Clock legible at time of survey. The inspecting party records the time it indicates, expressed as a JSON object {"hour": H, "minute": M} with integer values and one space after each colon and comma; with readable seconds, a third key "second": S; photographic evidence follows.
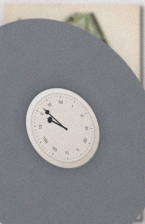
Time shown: {"hour": 9, "minute": 52}
